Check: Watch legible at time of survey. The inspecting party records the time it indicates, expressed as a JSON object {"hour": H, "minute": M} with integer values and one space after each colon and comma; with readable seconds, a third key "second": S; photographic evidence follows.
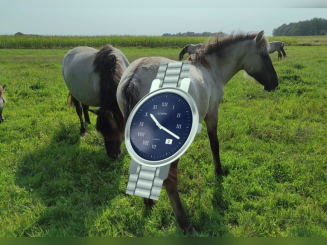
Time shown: {"hour": 10, "minute": 19}
